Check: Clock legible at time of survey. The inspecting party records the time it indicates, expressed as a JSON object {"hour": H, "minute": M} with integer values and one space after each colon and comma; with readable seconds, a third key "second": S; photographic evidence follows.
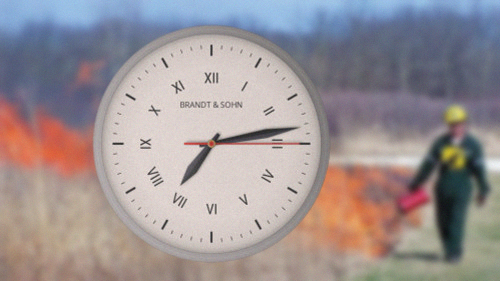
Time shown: {"hour": 7, "minute": 13, "second": 15}
